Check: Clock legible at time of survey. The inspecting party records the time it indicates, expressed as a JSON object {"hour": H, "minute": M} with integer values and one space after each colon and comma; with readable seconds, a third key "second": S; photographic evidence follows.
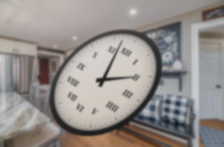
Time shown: {"hour": 1, "minute": 57}
